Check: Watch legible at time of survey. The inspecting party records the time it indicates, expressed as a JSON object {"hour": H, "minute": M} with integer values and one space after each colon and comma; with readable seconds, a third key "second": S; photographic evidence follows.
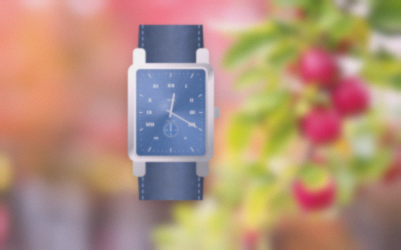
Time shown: {"hour": 12, "minute": 20}
